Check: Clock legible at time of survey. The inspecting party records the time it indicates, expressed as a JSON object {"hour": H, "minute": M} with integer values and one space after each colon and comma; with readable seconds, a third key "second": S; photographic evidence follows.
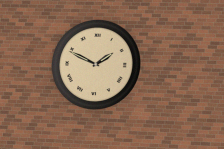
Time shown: {"hour": 1, "minute": 49}
